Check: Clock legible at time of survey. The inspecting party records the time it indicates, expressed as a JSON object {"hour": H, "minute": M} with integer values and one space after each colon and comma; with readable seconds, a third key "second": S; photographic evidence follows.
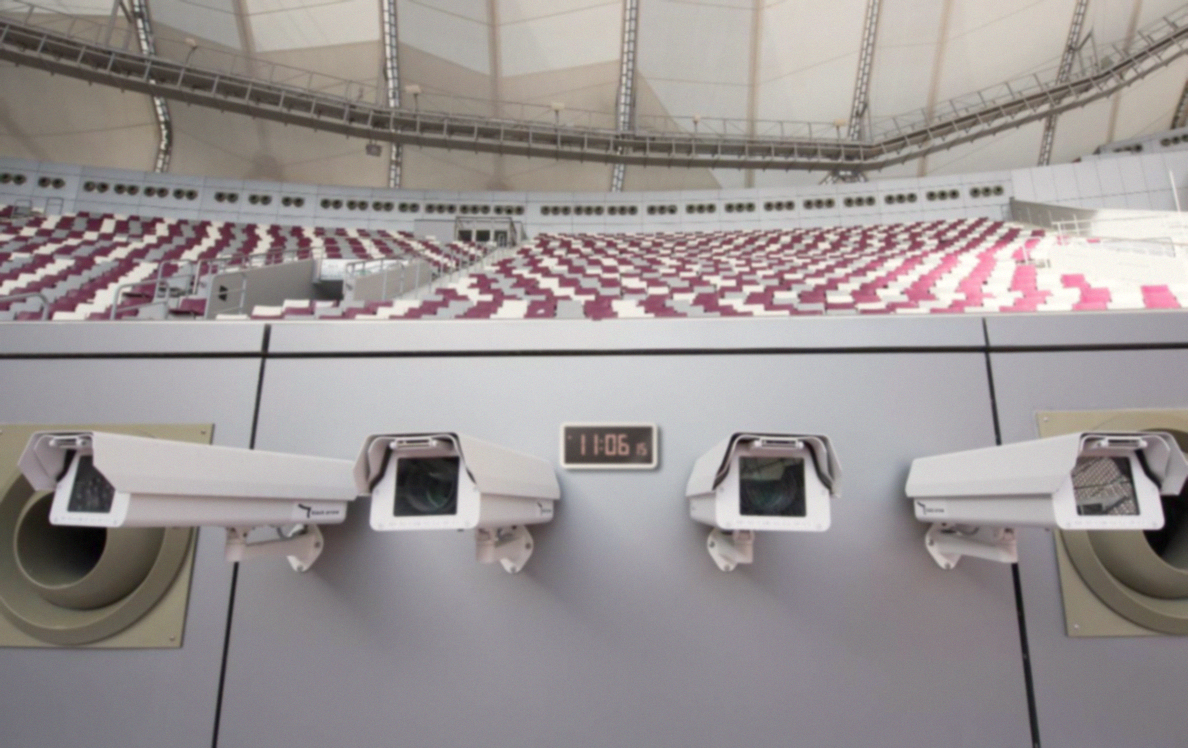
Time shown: {"hour": 11, "minute": 6}
